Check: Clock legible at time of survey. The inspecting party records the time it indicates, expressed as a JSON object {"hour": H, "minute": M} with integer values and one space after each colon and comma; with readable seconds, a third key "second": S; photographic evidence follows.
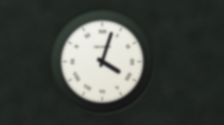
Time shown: {"hour": 4, "minute": 3}
